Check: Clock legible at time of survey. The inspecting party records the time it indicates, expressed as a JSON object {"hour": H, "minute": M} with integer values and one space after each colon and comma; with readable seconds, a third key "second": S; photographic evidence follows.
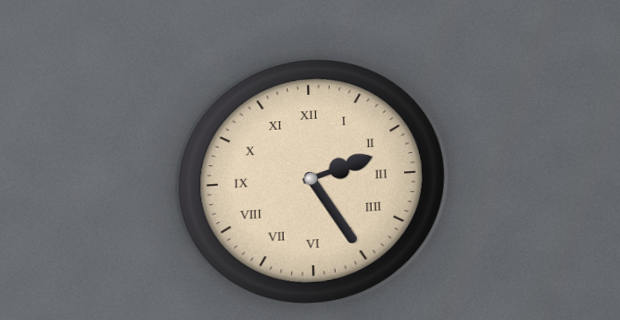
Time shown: {"hour": 2, "minute": 25}
